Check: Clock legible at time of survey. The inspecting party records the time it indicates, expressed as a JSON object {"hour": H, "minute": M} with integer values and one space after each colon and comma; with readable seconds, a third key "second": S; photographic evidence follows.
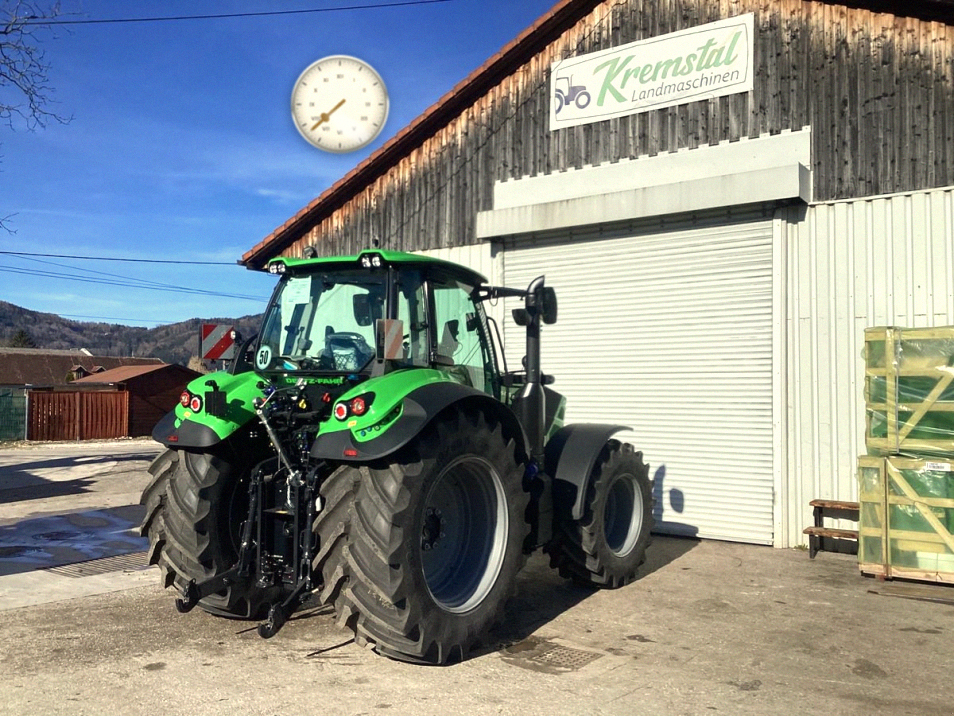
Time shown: {"hour": 7, "minute": 38}
